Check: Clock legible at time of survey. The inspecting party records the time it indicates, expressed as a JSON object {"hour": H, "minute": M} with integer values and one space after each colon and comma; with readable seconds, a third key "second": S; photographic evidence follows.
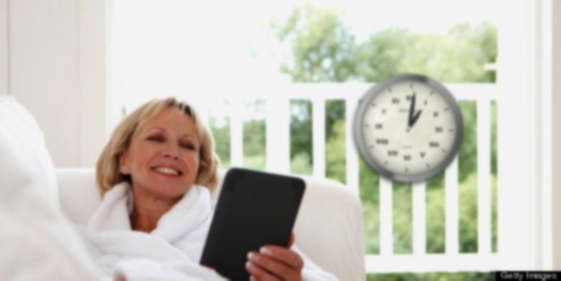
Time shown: {"hour": 1, "minute": 1}
